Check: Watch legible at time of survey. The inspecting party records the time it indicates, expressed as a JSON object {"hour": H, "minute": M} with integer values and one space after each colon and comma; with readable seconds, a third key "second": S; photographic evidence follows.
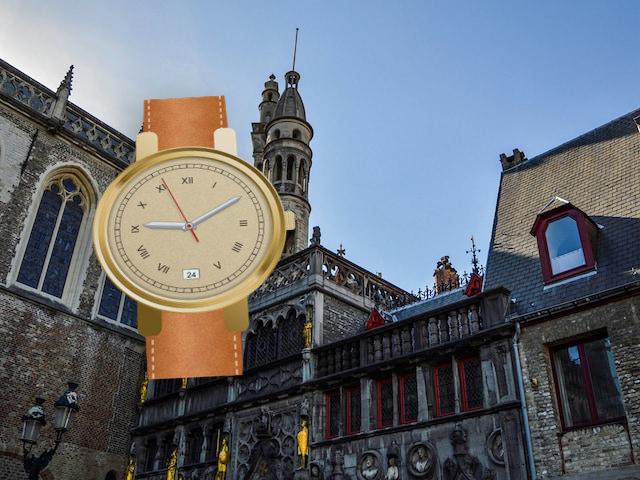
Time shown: {"hour": 9, "minute": 9, "second": 56}
